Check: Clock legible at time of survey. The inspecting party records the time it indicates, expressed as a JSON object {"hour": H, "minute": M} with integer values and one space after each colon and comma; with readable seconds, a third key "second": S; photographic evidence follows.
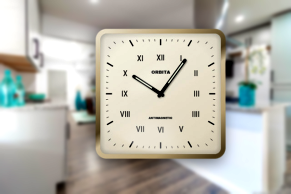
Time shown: {"hour": 10, "minute": 6}
